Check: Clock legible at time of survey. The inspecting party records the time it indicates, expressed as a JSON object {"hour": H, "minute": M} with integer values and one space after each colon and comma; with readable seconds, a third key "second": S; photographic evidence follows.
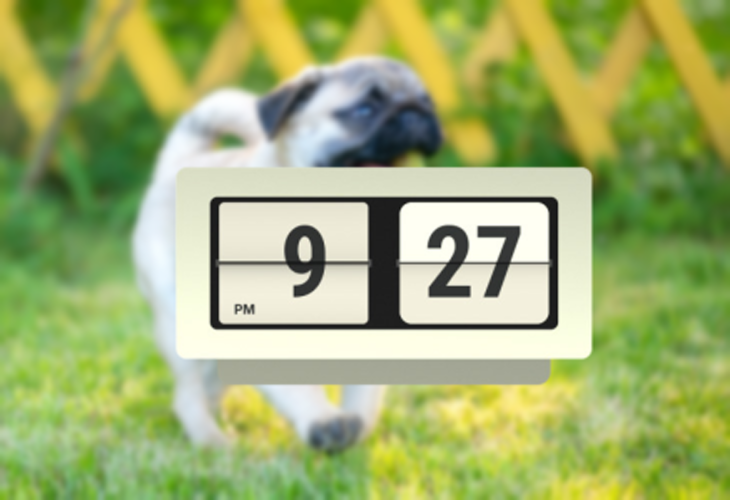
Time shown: {"hour": 9, "minute": 27}
